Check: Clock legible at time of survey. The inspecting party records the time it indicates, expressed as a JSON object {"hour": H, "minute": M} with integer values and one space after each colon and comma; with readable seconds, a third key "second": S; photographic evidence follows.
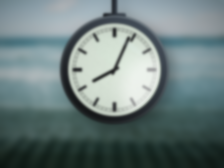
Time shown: {"hour": 8, "minute": 4}
